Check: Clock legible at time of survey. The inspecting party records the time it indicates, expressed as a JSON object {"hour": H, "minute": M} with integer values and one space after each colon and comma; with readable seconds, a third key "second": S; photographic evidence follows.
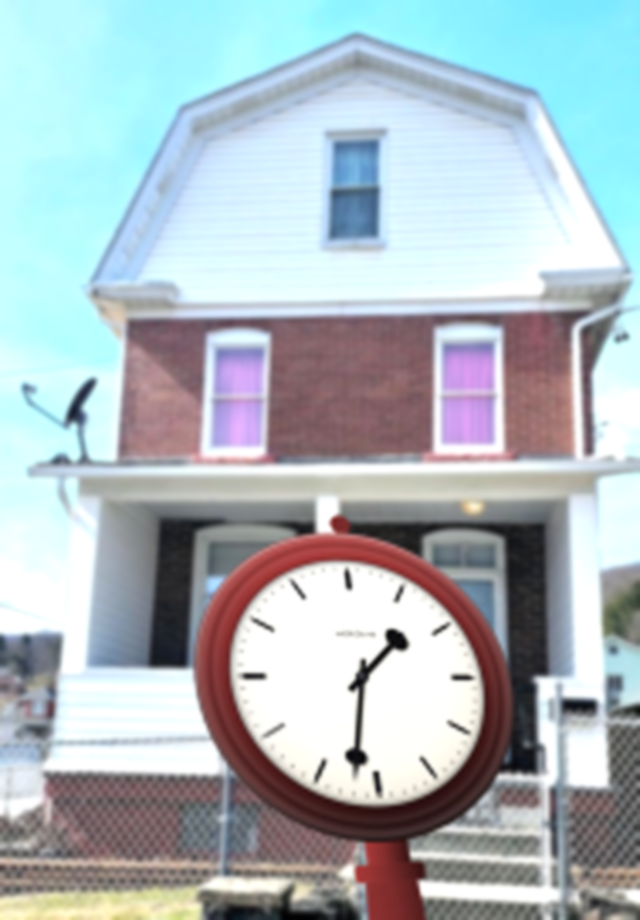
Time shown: {"hour": 1, "minute": 32}
